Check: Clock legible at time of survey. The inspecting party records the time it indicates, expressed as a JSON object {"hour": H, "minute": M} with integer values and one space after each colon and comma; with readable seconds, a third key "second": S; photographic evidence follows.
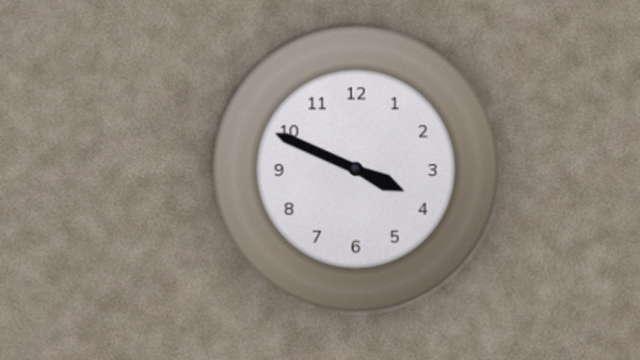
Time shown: {"hour": 3, "minute": 49}
